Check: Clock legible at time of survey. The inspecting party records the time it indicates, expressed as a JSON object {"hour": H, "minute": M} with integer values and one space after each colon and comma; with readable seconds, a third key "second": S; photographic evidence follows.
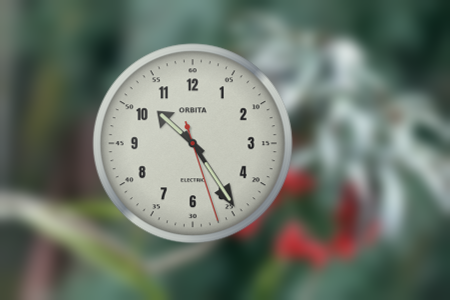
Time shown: {"hour": 10, "minute": 24, "second": 27}
